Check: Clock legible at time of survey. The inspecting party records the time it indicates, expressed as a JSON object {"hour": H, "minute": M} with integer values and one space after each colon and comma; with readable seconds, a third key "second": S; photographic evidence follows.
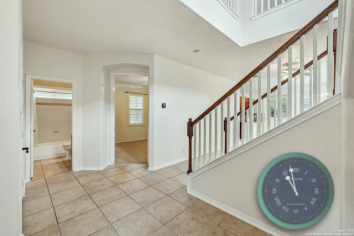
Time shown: {"hour": 10, "minute": 58}
